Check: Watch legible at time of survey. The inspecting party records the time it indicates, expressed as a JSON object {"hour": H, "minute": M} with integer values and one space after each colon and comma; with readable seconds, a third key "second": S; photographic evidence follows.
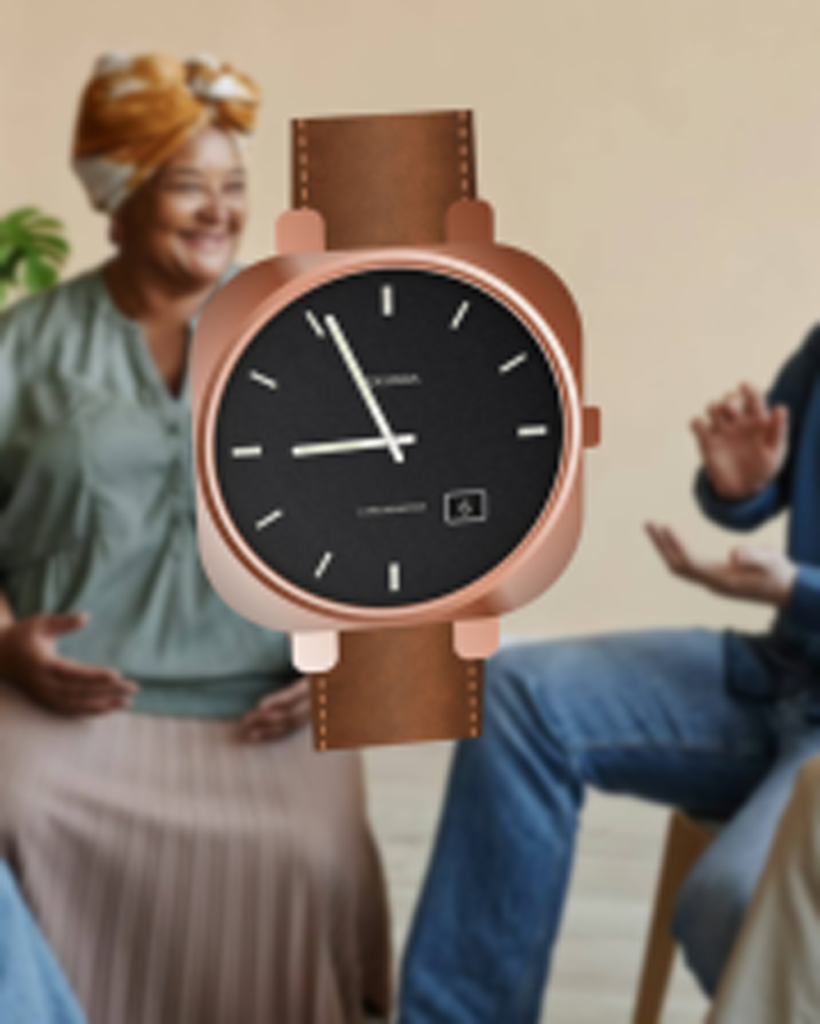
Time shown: {"hour": 8, "minute": 56}
